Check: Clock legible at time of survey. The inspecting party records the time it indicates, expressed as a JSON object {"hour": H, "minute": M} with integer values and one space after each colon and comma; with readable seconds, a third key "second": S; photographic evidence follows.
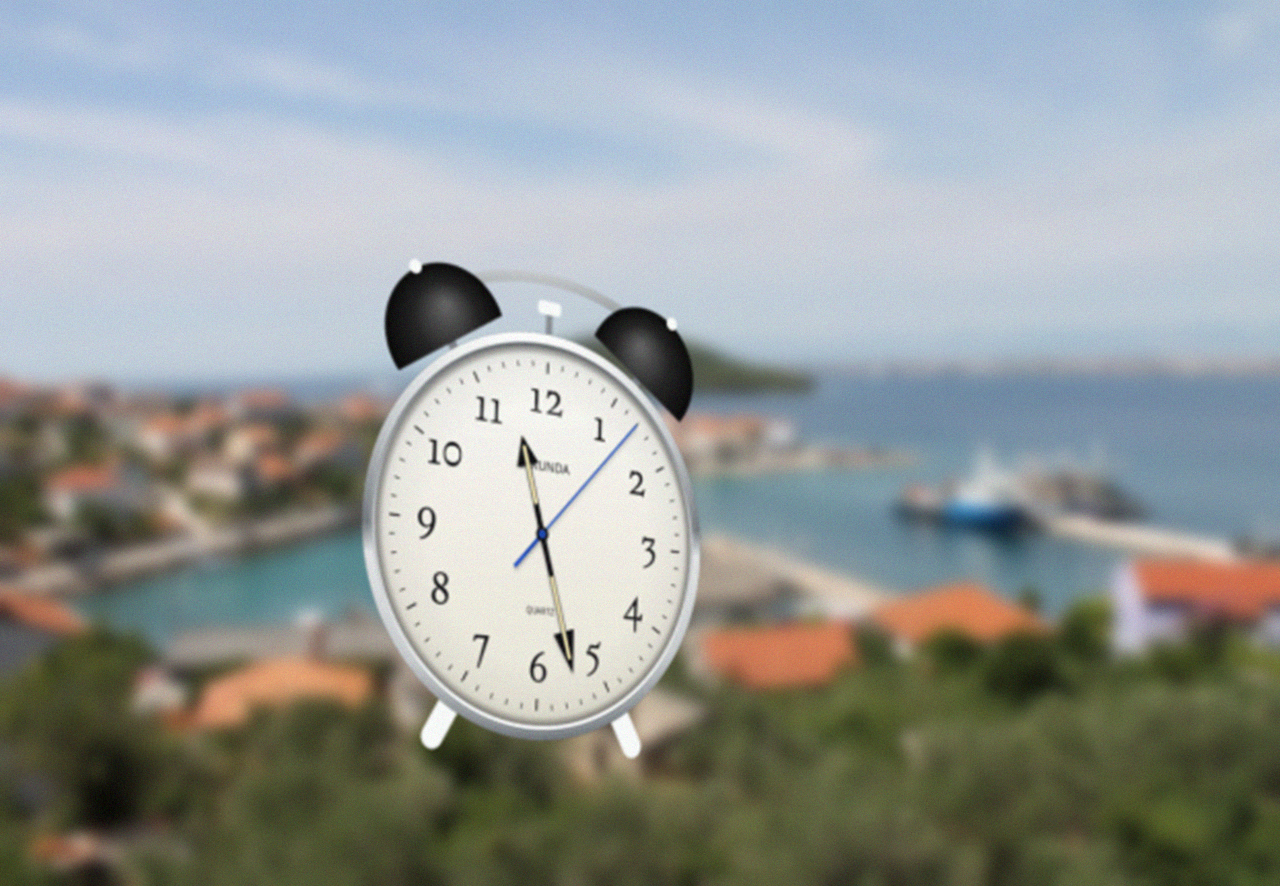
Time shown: {"hour": 11, "minute": 27, "second": 7}
